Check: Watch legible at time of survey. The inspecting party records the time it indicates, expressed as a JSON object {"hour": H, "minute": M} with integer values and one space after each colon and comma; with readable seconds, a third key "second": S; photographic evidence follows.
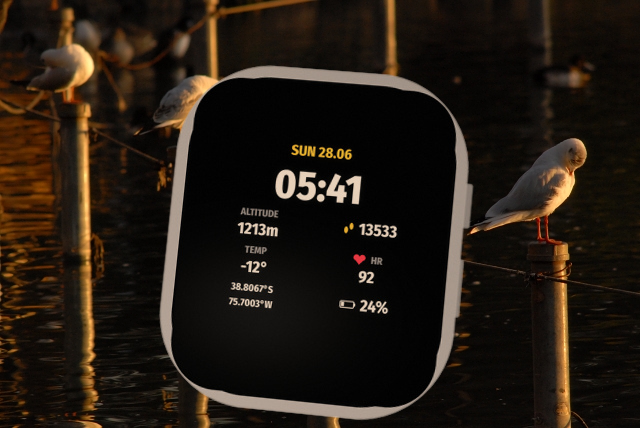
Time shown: {"hour": 5, "minute": 41}
